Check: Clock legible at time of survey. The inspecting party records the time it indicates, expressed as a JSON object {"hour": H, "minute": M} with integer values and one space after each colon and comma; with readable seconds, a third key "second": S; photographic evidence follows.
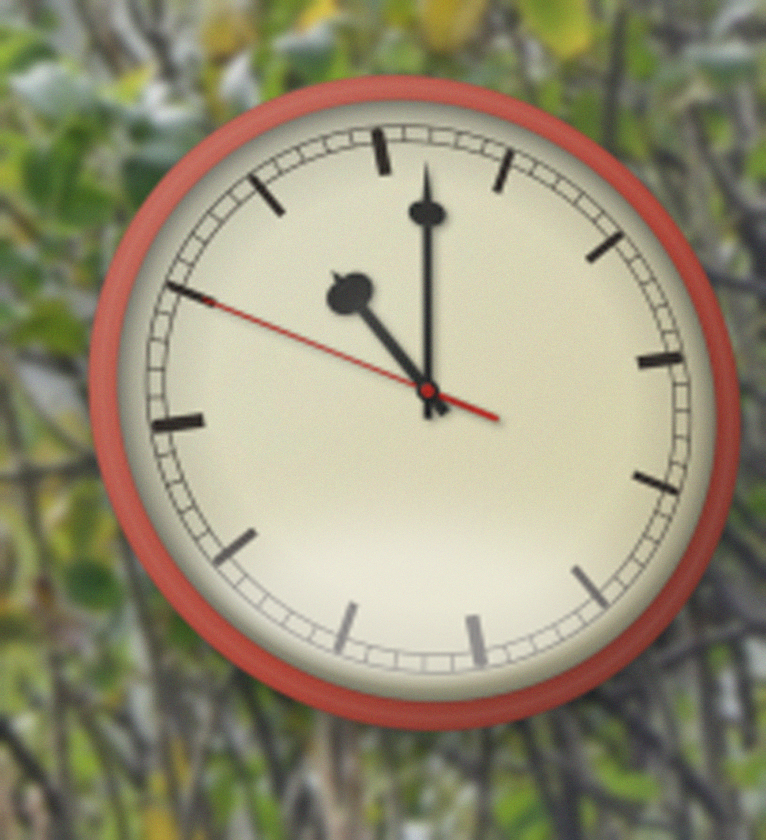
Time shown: {"hour": 11, "minute": 1, "second": 50}
